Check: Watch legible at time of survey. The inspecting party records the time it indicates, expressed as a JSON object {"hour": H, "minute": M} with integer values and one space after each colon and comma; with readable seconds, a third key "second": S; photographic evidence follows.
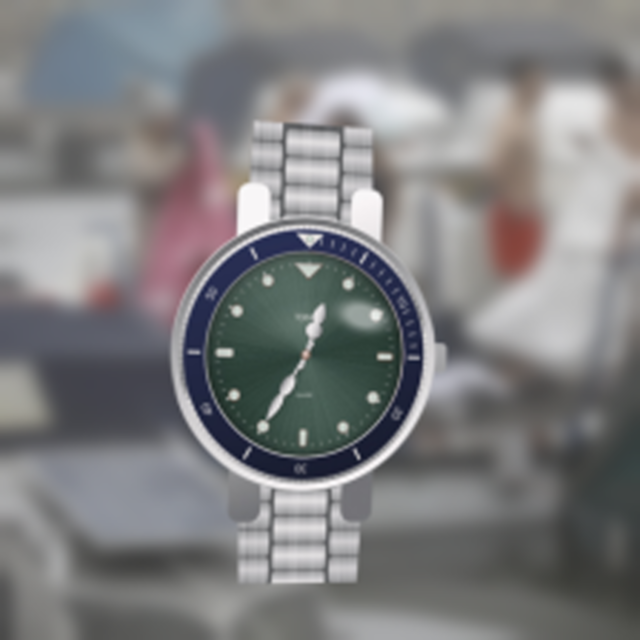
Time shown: {"hour": 12, "minute": 35}
